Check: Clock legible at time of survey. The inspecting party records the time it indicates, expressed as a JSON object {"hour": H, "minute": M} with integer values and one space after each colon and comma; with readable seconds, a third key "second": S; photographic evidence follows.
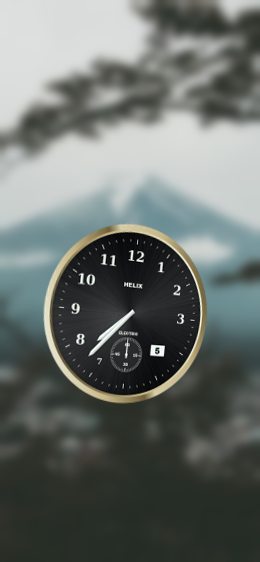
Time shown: {"hour": 7, "minute": 37}
